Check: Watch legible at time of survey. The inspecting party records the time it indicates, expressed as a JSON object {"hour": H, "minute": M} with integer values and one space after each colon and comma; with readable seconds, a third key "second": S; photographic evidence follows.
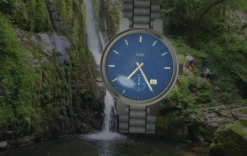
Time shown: {"hour": 7, "minute": 25}
